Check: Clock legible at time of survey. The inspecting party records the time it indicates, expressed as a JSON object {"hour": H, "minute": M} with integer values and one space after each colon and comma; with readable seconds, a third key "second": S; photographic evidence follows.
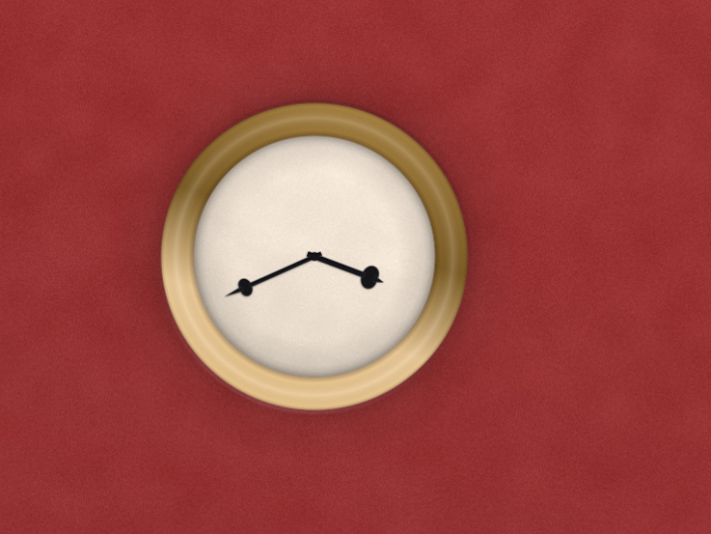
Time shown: {"hour": 3, "minute": 41}
